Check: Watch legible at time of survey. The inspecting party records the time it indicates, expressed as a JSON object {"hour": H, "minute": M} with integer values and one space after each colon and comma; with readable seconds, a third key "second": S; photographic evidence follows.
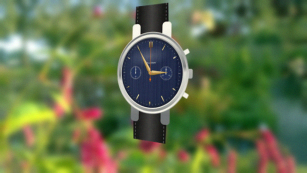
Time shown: {"hour": 2, "minute": 55}
